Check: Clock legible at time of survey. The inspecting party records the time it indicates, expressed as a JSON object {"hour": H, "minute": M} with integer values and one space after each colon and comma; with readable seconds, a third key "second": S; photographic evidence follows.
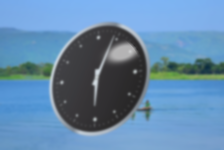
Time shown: {"hour": 6, "minute": 4}
